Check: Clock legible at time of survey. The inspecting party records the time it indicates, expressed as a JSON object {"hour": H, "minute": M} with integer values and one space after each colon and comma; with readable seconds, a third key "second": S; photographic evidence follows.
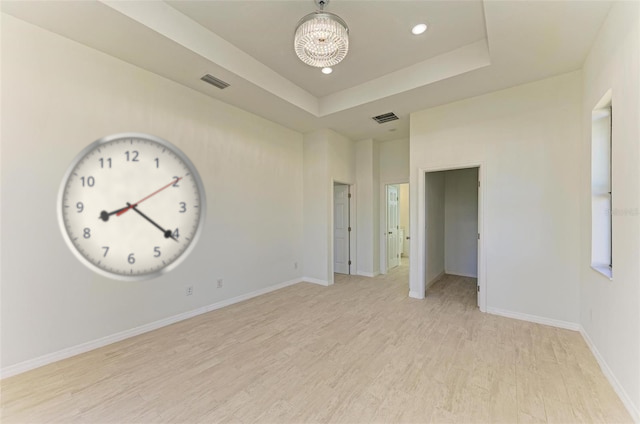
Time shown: {"hour": 8, "minute": 21, "second": 10}
